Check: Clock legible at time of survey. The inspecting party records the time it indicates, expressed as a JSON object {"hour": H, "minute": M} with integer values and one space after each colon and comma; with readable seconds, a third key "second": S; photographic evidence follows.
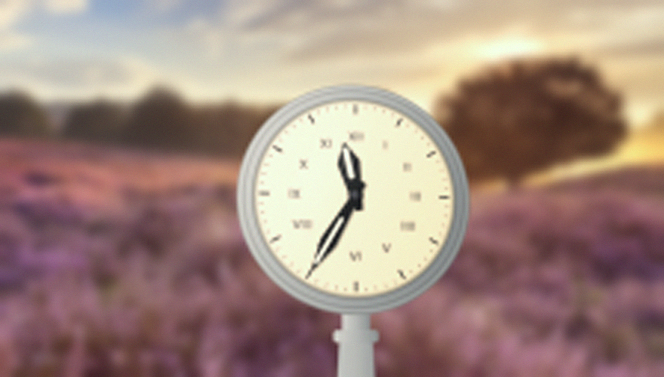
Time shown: {"hour": 11, "minute": 35}
